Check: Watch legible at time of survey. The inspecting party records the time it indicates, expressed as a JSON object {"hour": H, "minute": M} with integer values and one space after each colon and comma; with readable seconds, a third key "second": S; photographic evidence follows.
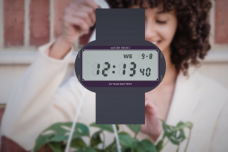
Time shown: {"hour": 12, "minute": 13, "second": 40}
